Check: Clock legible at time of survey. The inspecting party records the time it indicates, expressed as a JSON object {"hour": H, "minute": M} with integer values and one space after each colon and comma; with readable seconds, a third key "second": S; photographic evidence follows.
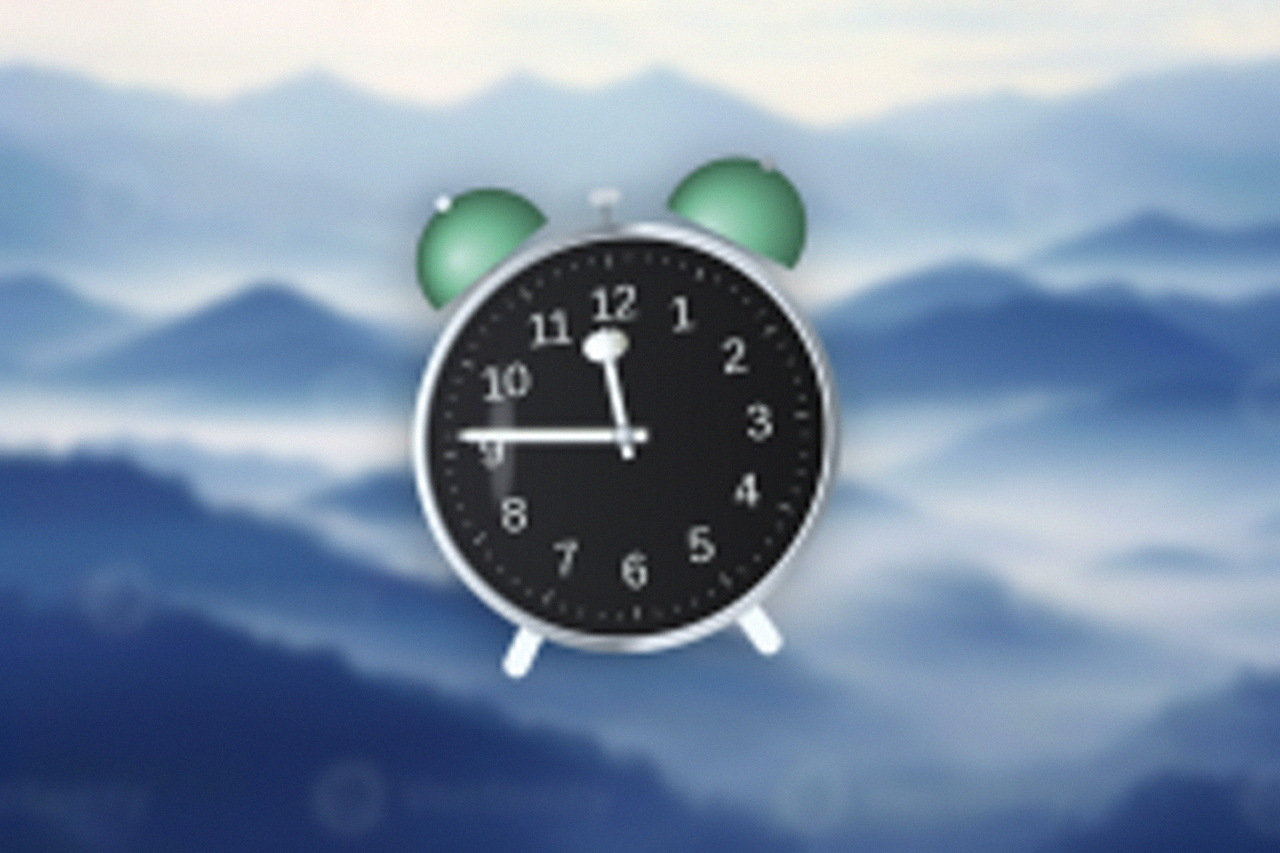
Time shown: {"hour": 11, "minute": 46}
